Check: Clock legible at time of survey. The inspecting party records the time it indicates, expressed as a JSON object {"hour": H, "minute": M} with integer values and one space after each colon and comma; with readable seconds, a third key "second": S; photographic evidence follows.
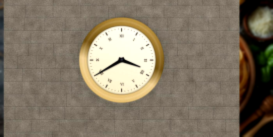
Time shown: {"hour": 3, "minute": 40}
